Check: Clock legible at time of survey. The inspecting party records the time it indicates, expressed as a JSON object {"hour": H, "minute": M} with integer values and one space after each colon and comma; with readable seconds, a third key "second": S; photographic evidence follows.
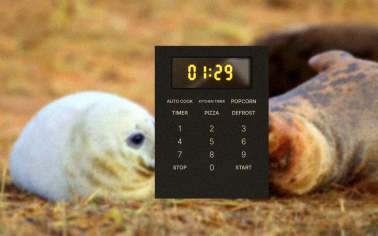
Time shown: {"hour": 1, "minute": 29}
